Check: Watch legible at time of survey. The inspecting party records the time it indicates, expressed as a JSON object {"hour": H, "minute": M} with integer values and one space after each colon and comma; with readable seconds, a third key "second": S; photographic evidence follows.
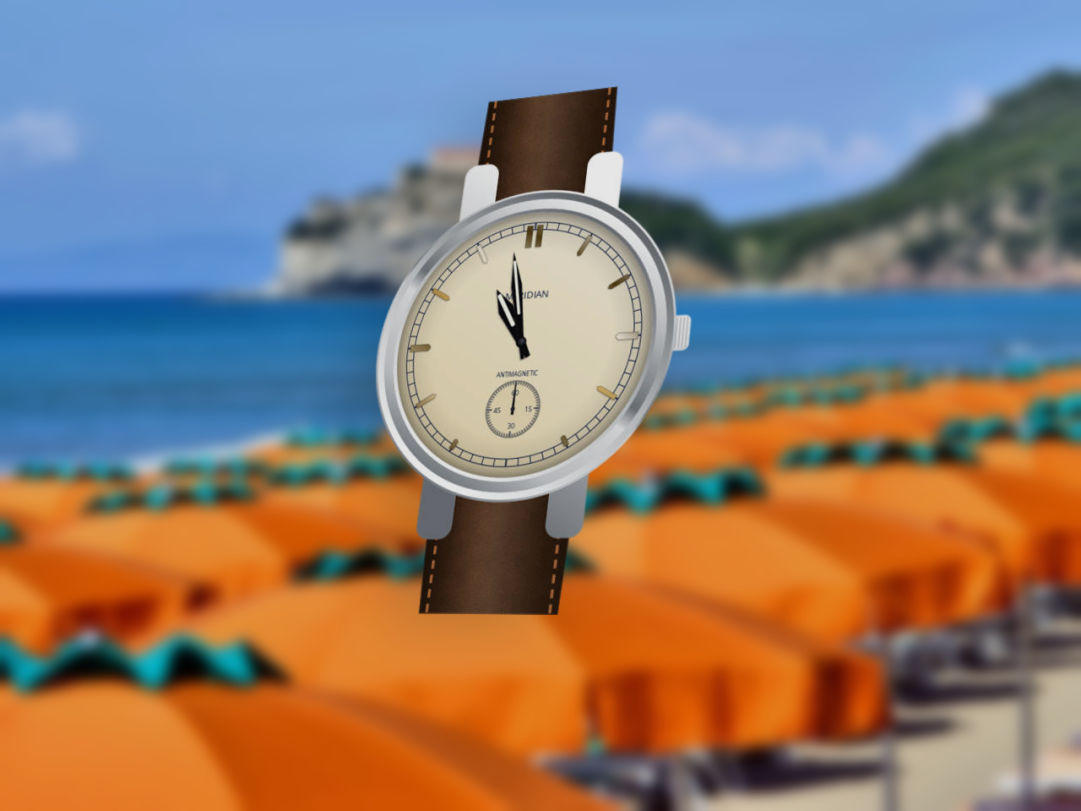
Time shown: {"hour": 10, "minute": 58}
